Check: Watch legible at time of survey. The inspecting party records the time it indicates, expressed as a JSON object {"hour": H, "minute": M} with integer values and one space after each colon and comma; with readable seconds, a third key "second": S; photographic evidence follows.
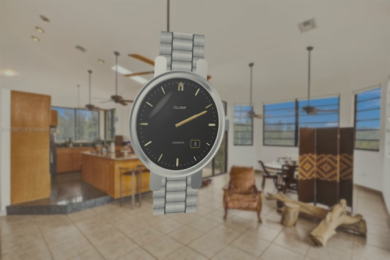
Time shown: {"hour": 2, "minute": 11}
